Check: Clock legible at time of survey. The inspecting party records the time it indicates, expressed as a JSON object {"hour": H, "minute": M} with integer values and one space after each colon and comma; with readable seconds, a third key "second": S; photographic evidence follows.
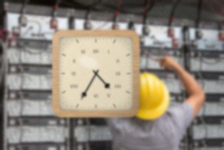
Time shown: {"hour": 4, "minute": 35}
